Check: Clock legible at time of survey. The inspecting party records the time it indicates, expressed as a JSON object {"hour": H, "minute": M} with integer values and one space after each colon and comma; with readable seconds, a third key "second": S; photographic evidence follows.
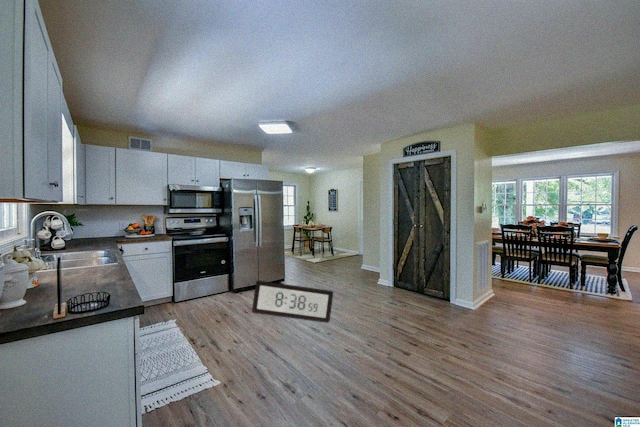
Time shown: {"hour": 8, "minute": 38}
